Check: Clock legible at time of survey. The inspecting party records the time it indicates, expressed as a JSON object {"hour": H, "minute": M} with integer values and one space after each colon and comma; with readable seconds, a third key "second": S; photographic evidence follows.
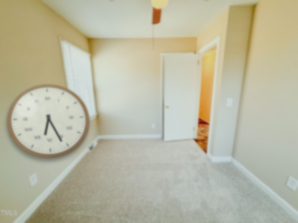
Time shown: {"hour": 6, "minute": 26}
